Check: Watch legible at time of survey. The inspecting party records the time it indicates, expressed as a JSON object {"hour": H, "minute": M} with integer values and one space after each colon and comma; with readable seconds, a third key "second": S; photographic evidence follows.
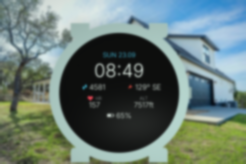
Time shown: {"hour": 8, "minute": 49}
